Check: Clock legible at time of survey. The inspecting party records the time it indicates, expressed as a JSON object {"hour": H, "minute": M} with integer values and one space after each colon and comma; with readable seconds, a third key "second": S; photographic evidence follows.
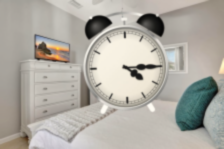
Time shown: {"hour": 4, "minute": 15}
